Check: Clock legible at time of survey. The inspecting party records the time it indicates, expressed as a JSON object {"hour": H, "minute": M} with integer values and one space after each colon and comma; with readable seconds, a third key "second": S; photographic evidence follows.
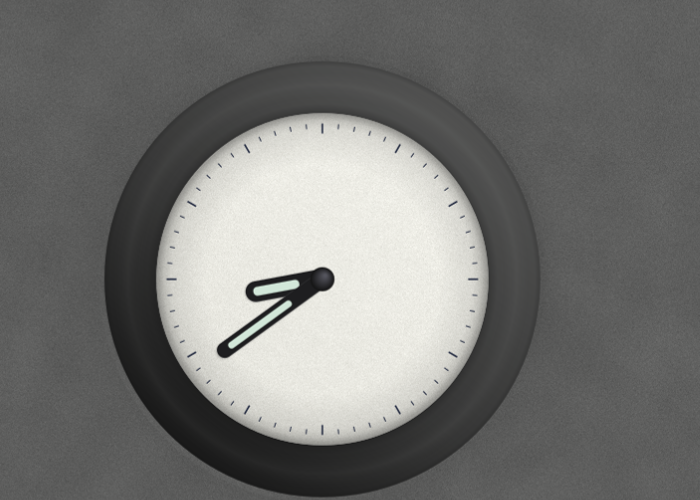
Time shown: {"hour": 8, "minute": 39}
